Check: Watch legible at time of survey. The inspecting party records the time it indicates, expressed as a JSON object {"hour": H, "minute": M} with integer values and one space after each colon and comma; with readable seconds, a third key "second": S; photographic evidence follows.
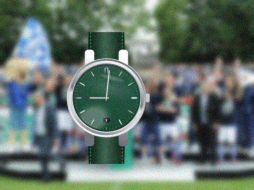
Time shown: {"hour": 9, "minute": 1}
